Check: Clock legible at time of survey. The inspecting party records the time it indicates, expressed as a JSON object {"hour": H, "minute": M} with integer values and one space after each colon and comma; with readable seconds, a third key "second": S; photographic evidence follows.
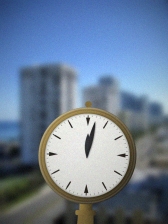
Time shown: {"hour": 12, "minute": 2}
